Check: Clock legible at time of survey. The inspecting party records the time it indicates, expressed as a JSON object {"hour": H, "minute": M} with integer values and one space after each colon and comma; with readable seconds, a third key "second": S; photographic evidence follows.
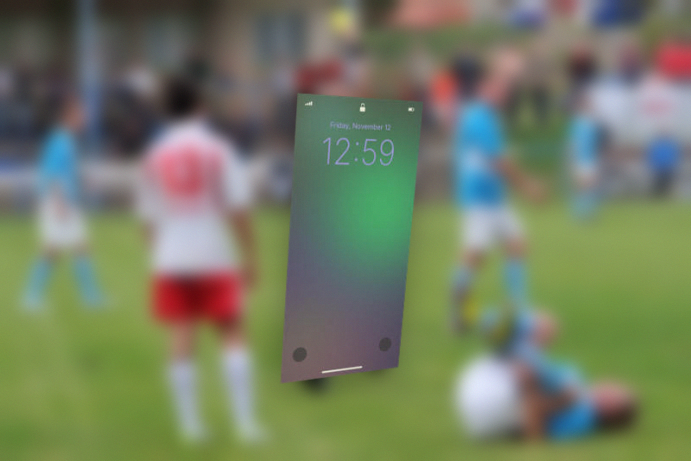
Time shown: {"hour": 12, "minute": 59}
